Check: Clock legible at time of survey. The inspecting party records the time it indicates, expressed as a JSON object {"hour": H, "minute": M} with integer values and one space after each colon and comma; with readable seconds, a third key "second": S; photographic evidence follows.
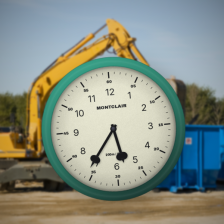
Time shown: {"hour": 5, "minute": 36}
